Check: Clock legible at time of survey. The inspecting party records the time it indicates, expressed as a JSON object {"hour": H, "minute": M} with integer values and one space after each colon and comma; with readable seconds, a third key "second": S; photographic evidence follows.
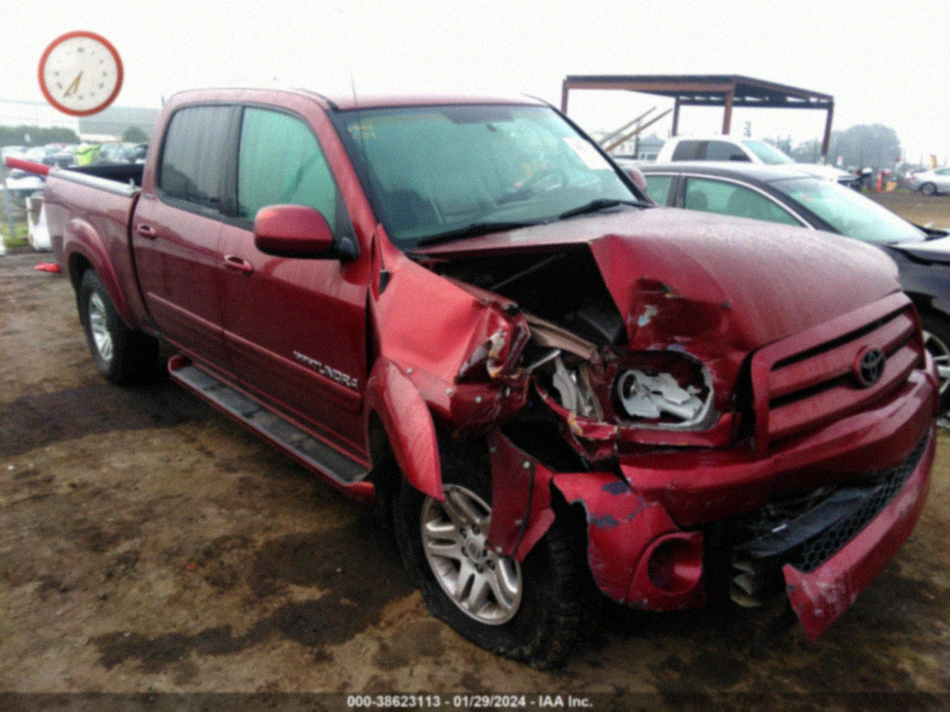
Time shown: {"hour": 6, "minute": 36}
